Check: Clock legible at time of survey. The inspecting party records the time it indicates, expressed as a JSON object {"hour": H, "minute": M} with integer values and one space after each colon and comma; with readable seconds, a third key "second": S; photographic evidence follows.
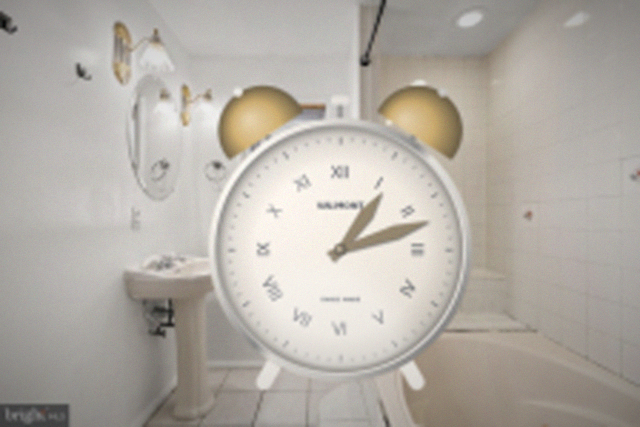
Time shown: {"hour": 1, "minute": 12}
